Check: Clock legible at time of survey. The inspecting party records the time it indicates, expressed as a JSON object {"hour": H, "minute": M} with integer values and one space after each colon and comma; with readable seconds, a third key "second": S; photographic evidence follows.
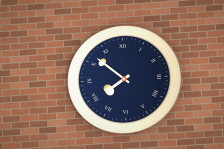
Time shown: {"hour": 7, "minute": 52}
